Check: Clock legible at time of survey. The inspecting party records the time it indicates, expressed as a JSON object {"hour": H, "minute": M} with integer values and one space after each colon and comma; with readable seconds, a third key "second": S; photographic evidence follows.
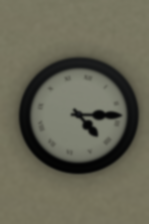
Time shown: {"hour": 4, "minute": 13}
